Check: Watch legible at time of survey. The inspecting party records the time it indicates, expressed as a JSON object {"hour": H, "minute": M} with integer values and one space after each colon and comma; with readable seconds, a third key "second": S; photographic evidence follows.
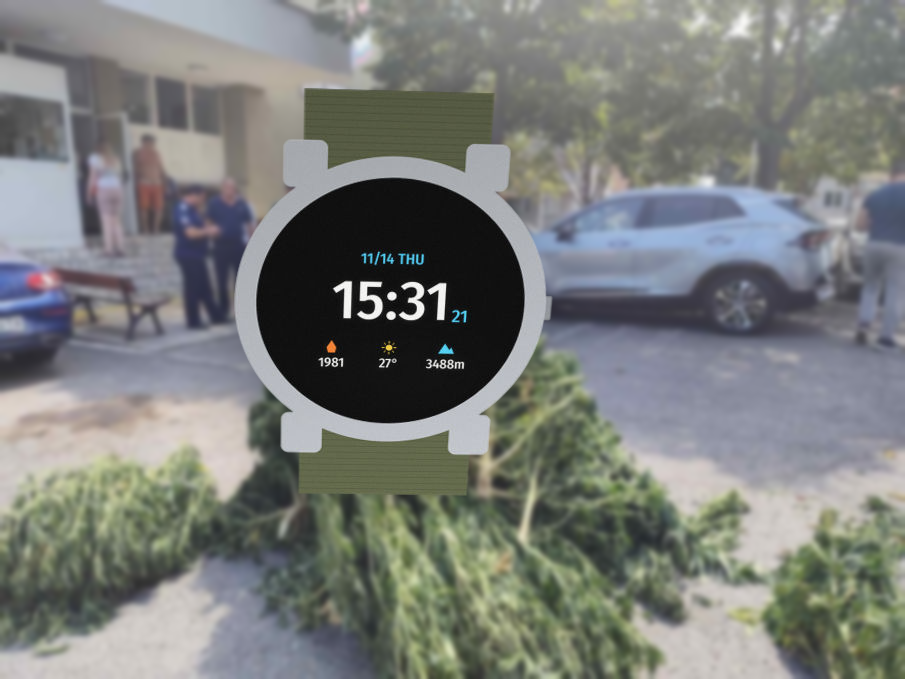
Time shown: {"hour": 15, "minute": 31, "second": 21}
